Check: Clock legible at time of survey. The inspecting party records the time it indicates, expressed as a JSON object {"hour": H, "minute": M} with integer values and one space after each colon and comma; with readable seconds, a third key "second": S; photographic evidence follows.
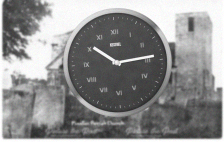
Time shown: {"hour": 10, "minute": 14}
